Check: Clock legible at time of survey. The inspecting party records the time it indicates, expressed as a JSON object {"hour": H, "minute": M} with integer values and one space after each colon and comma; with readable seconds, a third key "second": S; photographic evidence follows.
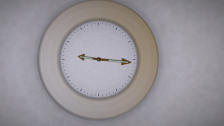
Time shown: {"hour": 9, "minute": 16}
